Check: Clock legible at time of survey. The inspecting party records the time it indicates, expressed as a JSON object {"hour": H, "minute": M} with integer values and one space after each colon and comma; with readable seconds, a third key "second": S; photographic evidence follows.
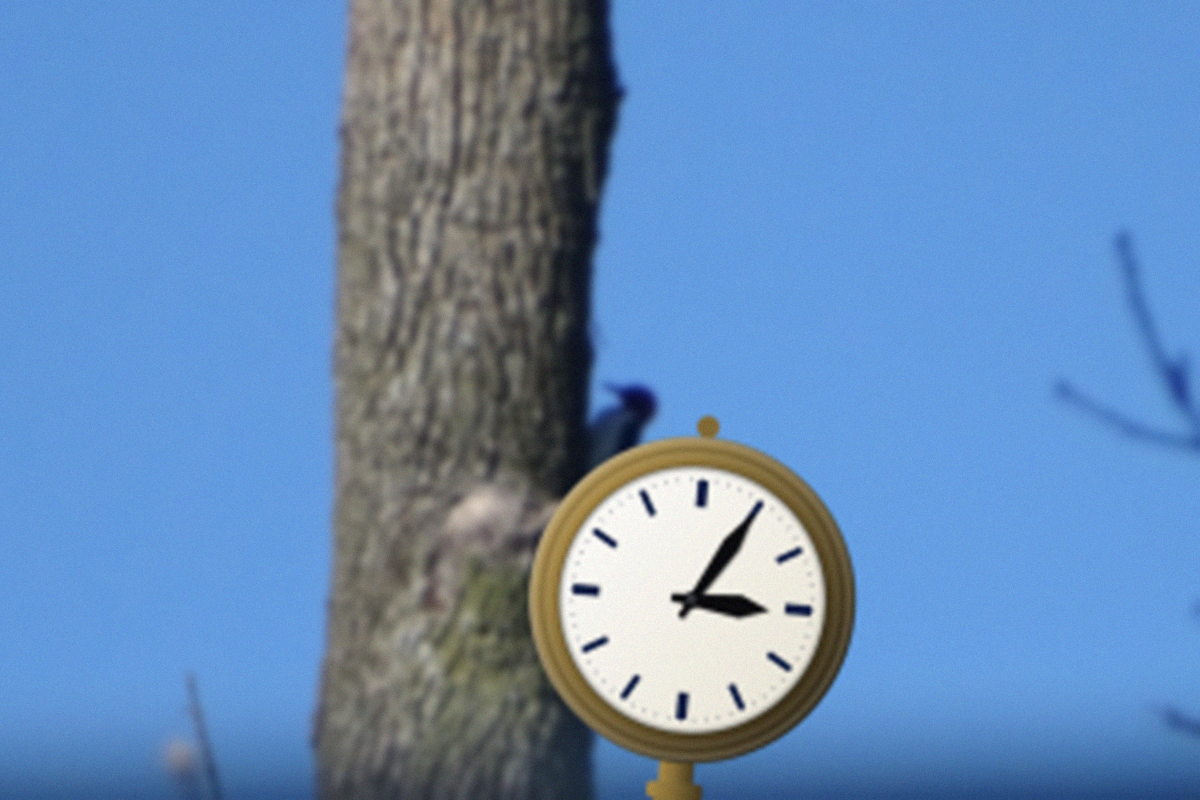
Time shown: {"hour": 3, "minute": 5}
